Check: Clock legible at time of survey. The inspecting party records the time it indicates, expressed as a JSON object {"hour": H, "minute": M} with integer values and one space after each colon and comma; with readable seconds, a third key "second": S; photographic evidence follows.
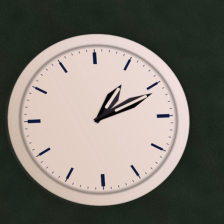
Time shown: {"hour": 1, "minute": 11}
